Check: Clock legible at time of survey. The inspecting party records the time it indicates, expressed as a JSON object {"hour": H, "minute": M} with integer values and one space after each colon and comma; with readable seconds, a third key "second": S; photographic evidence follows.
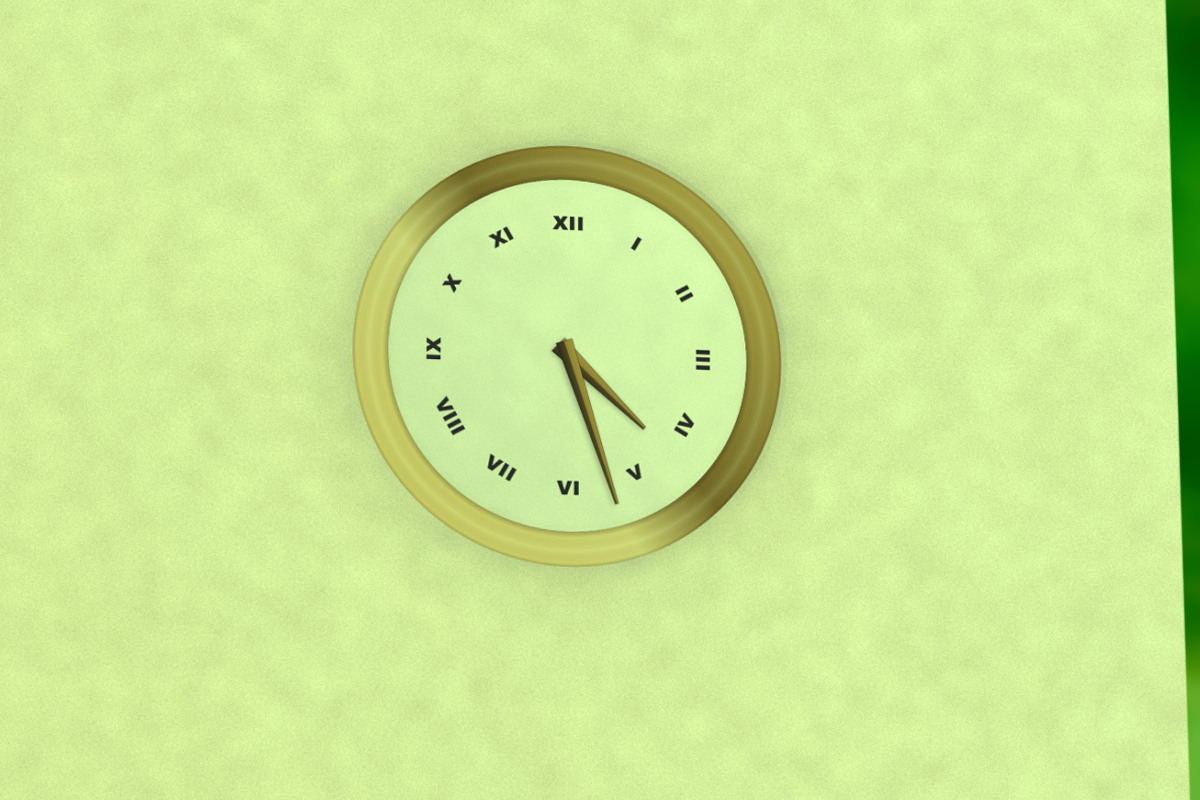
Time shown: {"hour": 4, "minute": 27}
